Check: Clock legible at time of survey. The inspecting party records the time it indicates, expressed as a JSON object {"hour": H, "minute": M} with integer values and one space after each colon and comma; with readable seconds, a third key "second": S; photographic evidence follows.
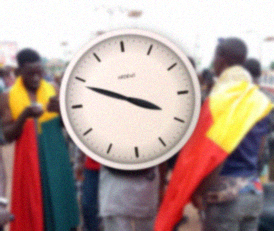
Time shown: {"hour": 3, "minute": 49}
